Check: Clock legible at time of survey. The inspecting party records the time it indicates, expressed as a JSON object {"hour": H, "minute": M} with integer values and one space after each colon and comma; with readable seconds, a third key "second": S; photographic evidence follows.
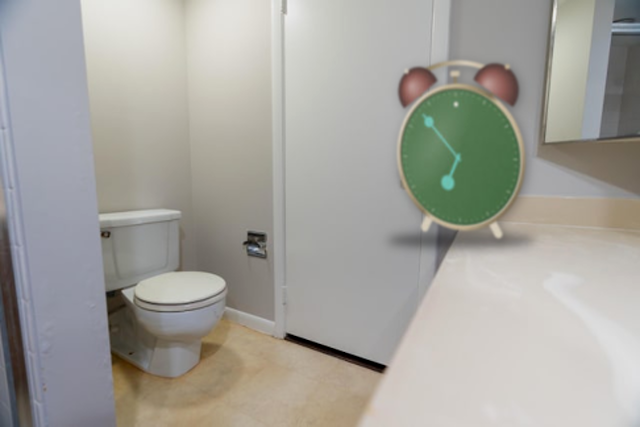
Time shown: {"hour": 6, "minute": 53}
